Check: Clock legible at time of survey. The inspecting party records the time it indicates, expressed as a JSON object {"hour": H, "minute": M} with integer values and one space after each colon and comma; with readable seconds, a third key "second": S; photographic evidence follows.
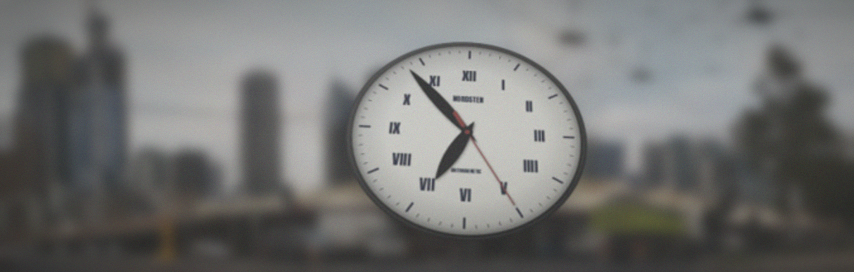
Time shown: {"hour": 6, "minute": 53, "second": 25}
